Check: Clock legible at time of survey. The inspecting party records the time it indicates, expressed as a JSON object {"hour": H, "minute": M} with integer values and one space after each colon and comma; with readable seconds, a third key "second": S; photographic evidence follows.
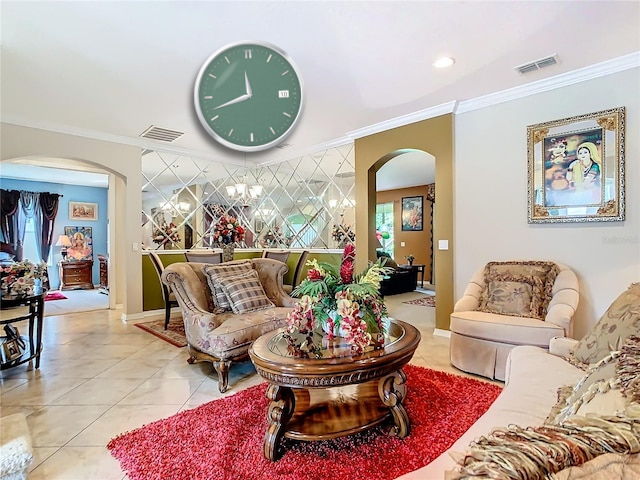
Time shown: {"hour": 11, "minute": 42}
